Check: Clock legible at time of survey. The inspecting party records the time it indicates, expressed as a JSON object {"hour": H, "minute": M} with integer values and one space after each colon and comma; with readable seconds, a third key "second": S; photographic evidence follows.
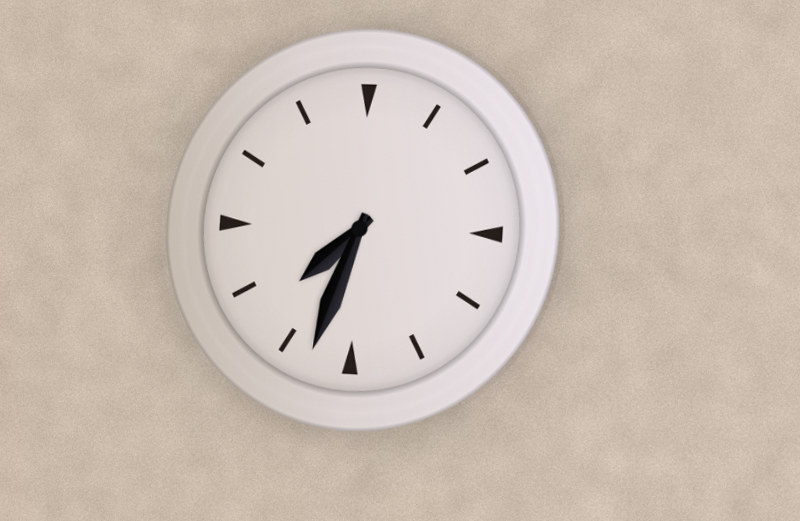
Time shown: {"hour": 7, "minute": 33}
